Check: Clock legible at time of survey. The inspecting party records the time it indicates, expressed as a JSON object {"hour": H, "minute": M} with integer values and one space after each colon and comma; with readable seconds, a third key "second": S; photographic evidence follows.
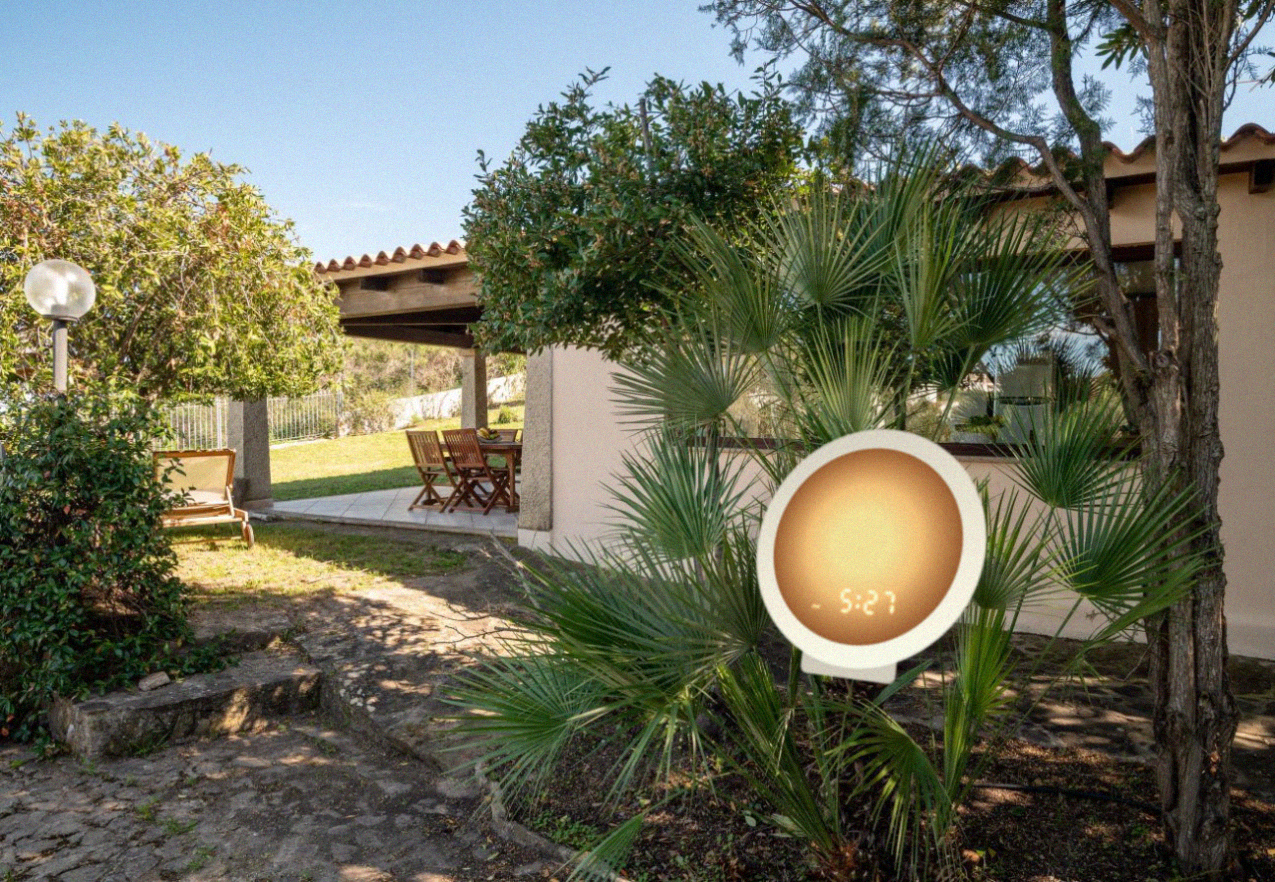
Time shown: {"hour": 5, "minute": 27}
